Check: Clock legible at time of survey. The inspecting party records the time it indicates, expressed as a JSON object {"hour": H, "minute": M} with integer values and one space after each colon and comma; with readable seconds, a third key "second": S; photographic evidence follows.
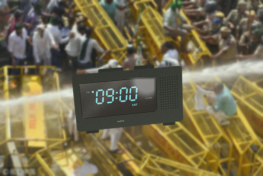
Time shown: {"hour": 9, "minute": 0}
